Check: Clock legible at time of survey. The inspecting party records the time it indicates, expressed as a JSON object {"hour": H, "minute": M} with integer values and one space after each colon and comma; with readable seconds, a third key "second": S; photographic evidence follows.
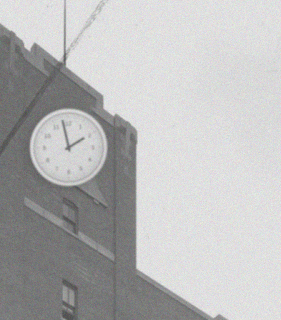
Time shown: {"hour": 1, "minute": 58}
